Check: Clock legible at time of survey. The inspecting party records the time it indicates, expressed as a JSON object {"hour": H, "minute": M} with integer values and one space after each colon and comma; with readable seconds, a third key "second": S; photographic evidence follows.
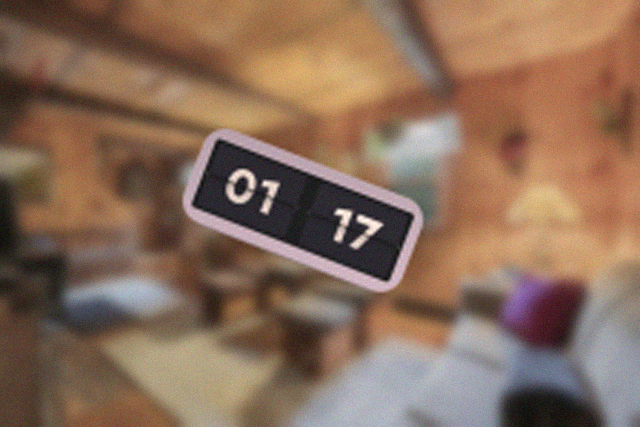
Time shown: {"hour": 1, "minute": 17}
